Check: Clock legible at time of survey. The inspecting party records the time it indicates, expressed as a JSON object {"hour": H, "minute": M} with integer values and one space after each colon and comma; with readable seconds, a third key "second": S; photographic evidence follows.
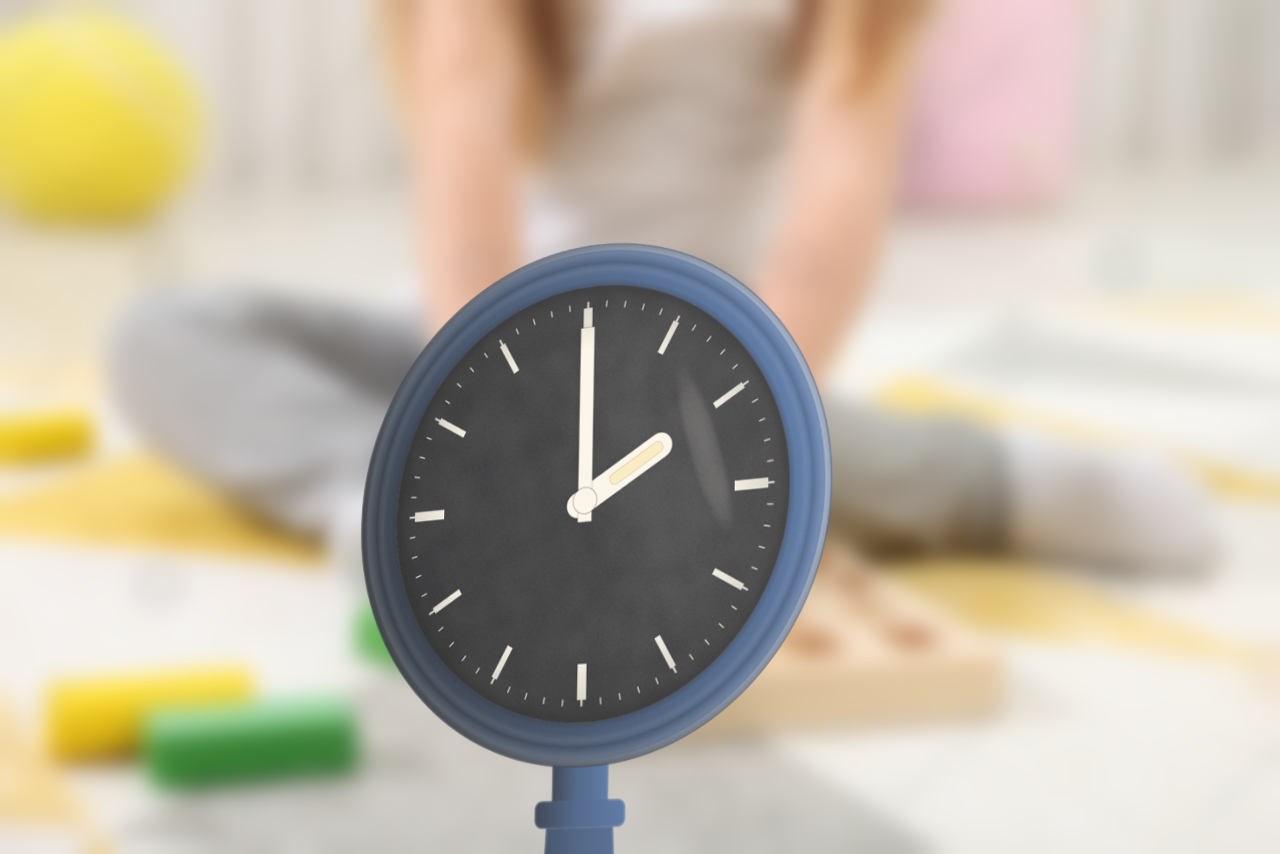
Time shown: {"hour": 2, "minute": 0}
